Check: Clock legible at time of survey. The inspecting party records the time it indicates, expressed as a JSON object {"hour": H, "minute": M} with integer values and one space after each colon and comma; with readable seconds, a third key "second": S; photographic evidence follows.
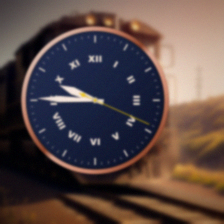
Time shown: {"hour": 9, "minute": 45, "second": 19}
